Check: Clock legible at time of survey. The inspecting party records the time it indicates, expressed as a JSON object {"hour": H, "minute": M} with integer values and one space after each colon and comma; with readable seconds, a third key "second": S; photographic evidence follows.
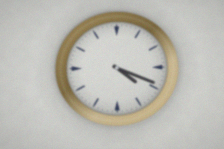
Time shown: {"hour": 4, "minute": 19}
